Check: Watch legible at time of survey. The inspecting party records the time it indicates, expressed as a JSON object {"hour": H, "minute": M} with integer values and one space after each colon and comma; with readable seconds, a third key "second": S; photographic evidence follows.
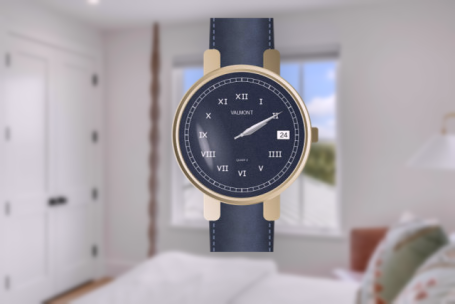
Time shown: {"hour": 2, "minute": 10}
